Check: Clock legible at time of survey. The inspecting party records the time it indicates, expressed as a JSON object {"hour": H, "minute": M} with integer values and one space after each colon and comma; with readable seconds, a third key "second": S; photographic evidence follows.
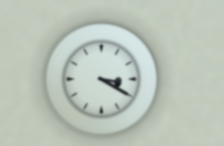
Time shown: {"hour": 3, "minute": 20}
